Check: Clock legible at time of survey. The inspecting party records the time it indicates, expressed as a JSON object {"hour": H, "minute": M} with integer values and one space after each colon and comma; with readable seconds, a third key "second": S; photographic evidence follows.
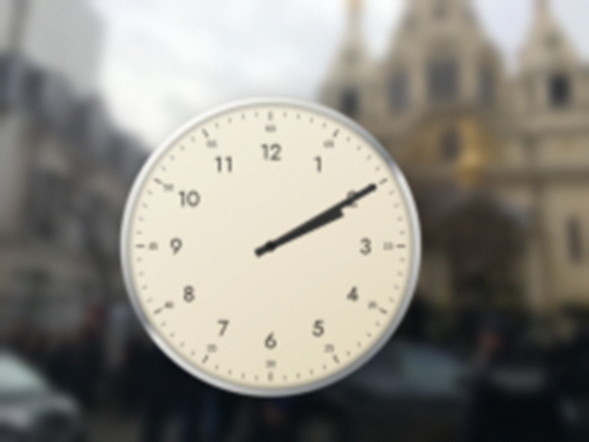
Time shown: {"hour": 2, "minute": 10}
